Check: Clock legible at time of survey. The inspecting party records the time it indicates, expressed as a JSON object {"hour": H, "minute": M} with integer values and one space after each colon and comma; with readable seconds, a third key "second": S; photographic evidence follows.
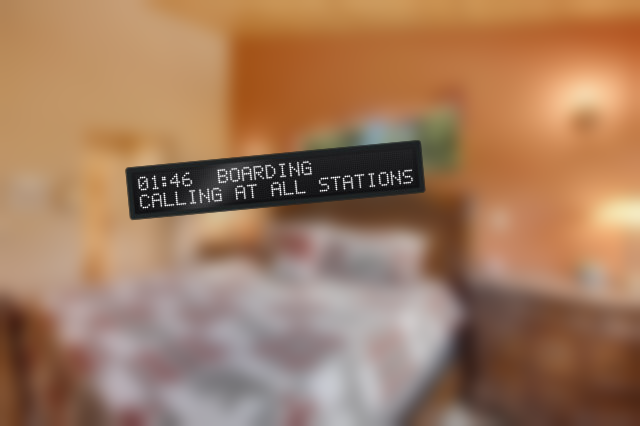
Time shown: {"hour": 1, "minute": 46}
